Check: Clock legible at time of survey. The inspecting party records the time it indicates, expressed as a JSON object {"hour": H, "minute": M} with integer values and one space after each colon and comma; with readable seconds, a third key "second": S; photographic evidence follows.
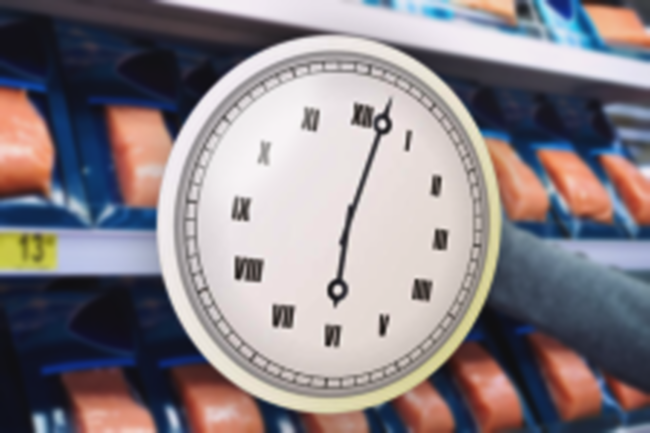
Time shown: {"hour": 6, "minute": 2}
